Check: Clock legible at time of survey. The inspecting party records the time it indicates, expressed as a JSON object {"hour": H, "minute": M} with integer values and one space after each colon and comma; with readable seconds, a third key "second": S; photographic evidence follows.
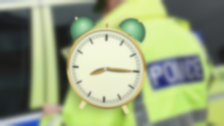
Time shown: {"hour": 8, "minute": 15}
